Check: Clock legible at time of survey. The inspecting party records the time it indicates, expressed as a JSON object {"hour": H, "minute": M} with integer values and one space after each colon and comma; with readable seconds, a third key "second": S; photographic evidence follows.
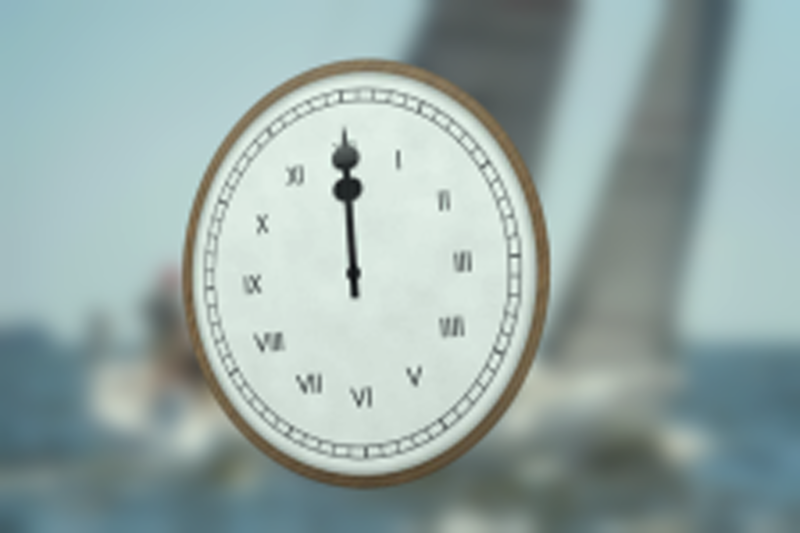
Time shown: {"hour": 12, "minute": 0}
